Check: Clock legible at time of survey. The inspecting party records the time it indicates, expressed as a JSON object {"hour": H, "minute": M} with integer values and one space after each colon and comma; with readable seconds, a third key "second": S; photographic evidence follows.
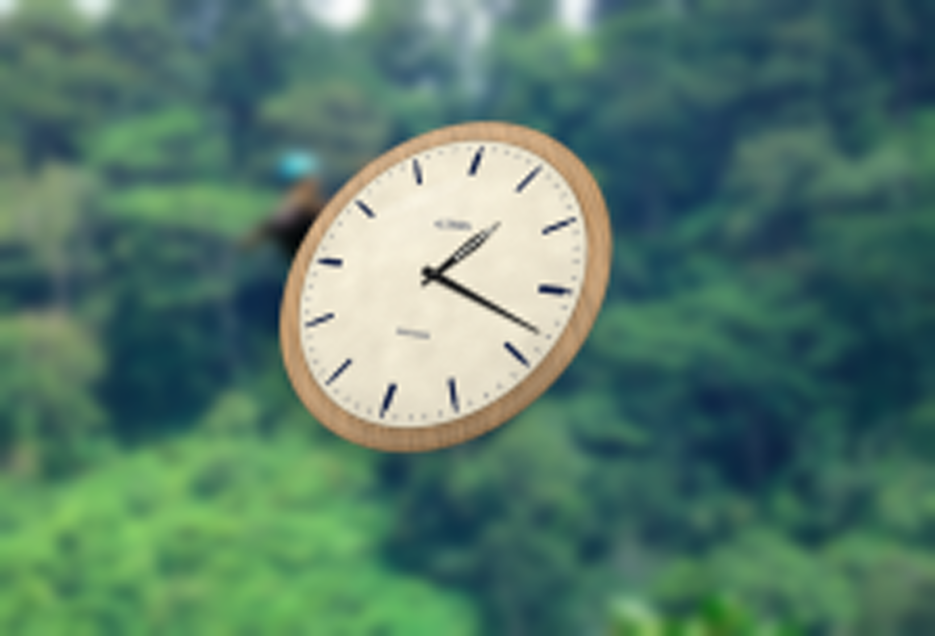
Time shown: {"hour": 1, "minute": 18}
